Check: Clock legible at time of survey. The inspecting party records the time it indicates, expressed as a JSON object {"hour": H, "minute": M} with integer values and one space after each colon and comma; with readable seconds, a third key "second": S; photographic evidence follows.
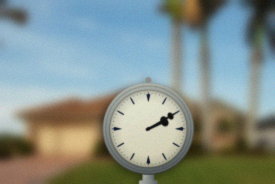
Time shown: {"hour": 2, "minute": 10}
